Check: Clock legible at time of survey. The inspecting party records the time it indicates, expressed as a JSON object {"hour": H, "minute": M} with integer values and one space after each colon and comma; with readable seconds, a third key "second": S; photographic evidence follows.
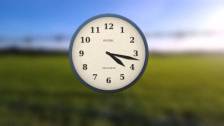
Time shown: {"hour": 4, "minute": 17}
